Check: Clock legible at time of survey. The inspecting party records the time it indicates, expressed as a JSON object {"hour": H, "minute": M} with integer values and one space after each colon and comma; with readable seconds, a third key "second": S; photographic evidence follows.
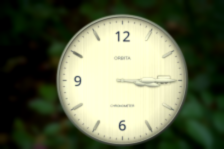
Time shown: {"hour": 3, "minute": 15}
